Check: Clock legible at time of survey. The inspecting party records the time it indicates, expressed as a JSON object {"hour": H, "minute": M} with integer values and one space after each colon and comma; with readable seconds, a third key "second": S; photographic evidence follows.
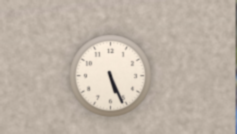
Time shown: {"hour": 5, "minute": 26}
